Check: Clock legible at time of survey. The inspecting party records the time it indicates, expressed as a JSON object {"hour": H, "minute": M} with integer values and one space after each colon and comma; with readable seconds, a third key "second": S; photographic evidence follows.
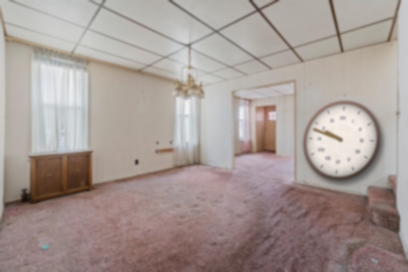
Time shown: {"hour": 9, "minute": 48}
